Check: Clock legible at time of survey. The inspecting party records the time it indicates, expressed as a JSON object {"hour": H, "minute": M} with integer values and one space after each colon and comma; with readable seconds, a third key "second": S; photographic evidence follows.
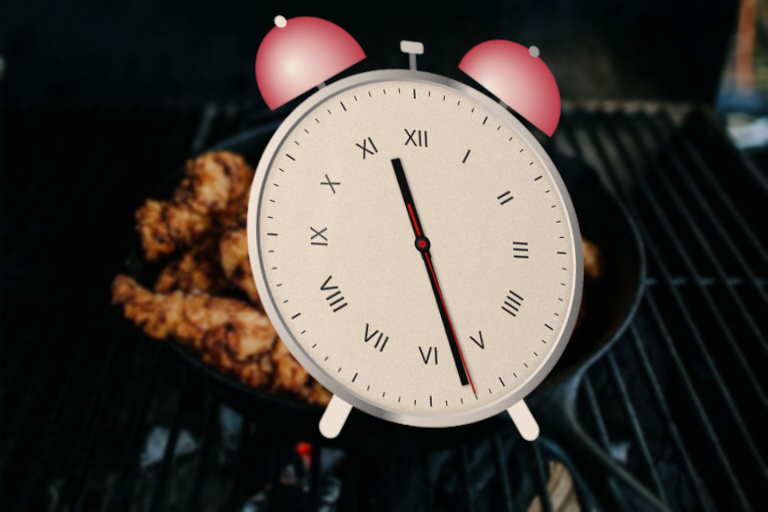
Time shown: {"hour": 11, "minute": 27, "second": 27}
